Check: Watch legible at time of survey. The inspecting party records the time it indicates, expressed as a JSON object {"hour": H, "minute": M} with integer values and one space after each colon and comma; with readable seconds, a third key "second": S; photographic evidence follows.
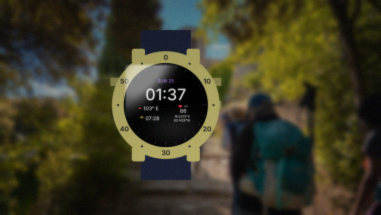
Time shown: {"hour": 1, "minute": 37}
